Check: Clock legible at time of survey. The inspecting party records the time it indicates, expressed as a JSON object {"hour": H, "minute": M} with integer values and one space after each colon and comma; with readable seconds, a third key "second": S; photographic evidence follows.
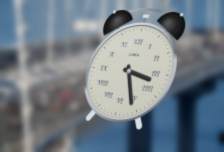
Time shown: {"hour": 3, "minute": 26}
